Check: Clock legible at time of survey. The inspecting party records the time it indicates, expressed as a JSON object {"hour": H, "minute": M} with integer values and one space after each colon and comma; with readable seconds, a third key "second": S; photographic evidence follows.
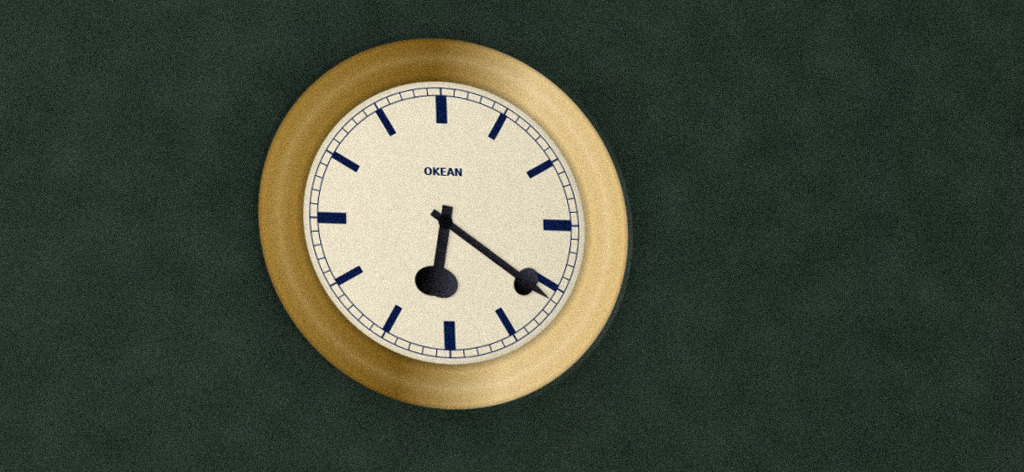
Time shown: {"hour": 6, "minute": 21}
